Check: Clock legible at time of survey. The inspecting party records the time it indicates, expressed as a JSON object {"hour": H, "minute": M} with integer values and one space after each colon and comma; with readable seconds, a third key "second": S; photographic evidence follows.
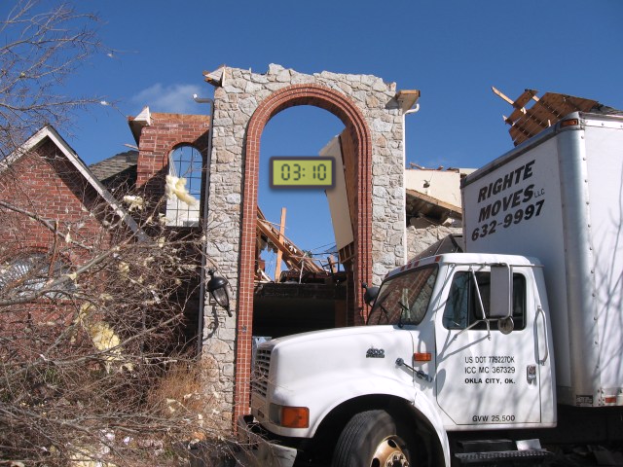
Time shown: {"hour": 3, "minute": 10}
